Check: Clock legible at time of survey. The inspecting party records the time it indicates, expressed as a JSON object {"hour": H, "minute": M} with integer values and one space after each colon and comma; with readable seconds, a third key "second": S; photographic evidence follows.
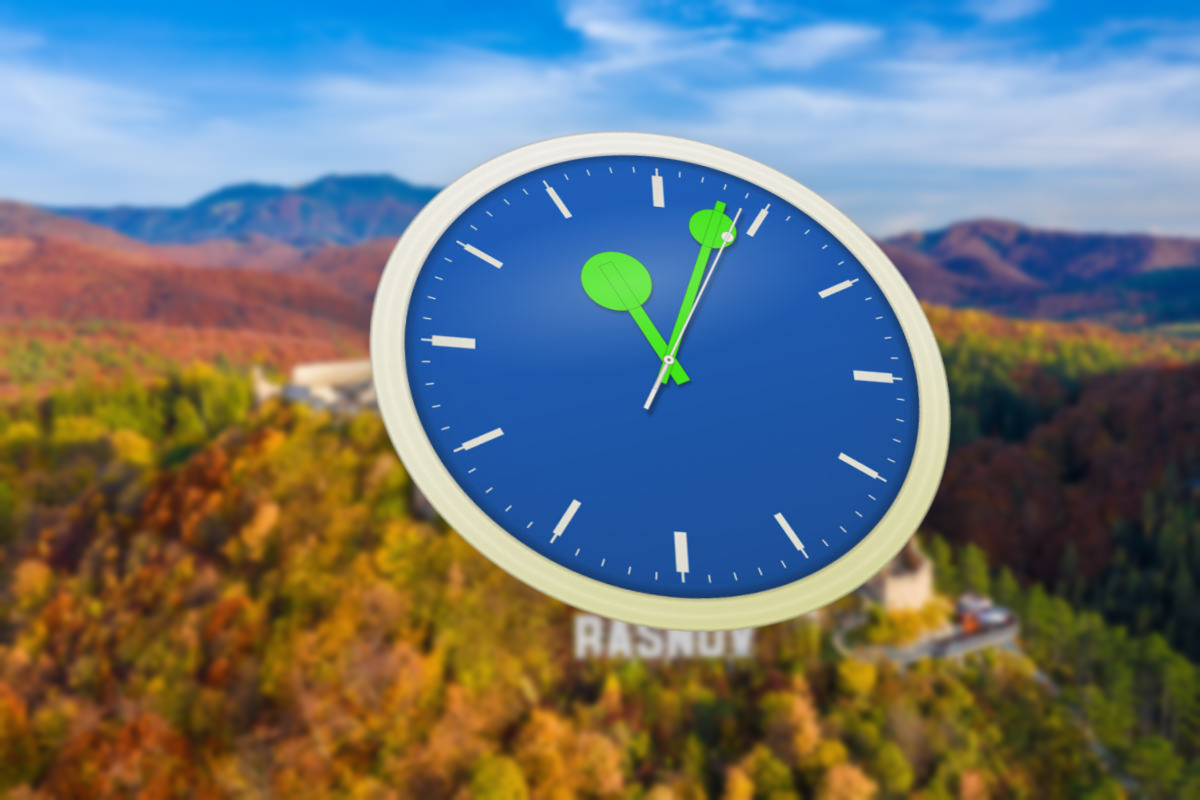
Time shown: {"hour": 11, "minute": 3, "second": 4}
